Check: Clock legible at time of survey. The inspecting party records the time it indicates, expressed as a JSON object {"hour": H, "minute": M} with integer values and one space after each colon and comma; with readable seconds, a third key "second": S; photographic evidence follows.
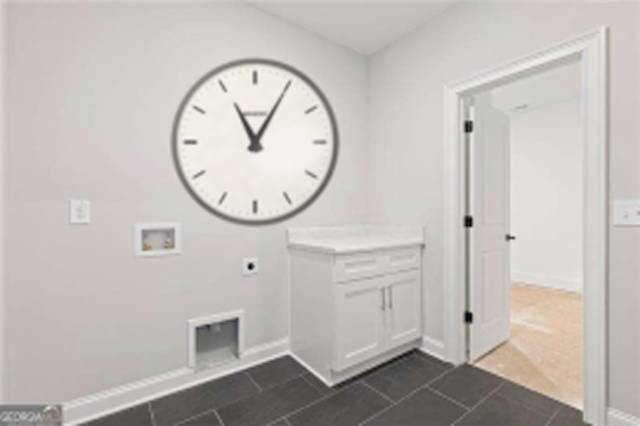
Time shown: {"hour": 11, "minute": 5}
